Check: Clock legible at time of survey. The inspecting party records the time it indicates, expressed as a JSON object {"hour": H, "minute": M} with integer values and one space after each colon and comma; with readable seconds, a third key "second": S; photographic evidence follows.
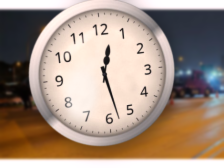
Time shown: {"hour": 12, "minute": 28}
